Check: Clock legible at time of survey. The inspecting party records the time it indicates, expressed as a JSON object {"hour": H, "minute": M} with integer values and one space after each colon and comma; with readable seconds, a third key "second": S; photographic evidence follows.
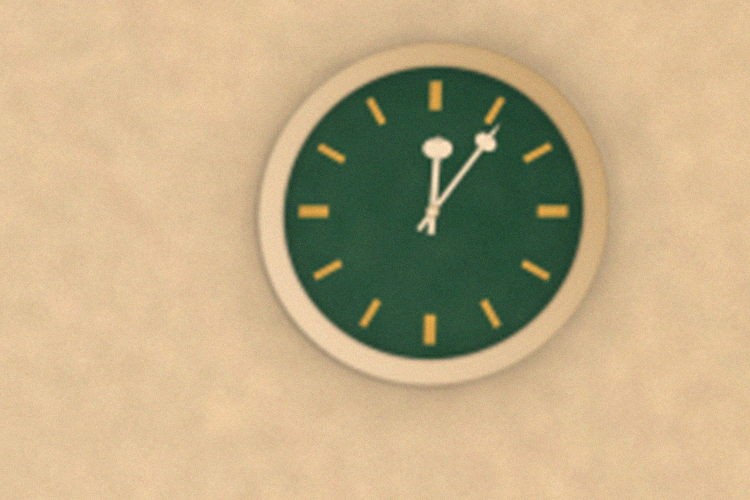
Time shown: {"hour": 12, "minute": 6}
